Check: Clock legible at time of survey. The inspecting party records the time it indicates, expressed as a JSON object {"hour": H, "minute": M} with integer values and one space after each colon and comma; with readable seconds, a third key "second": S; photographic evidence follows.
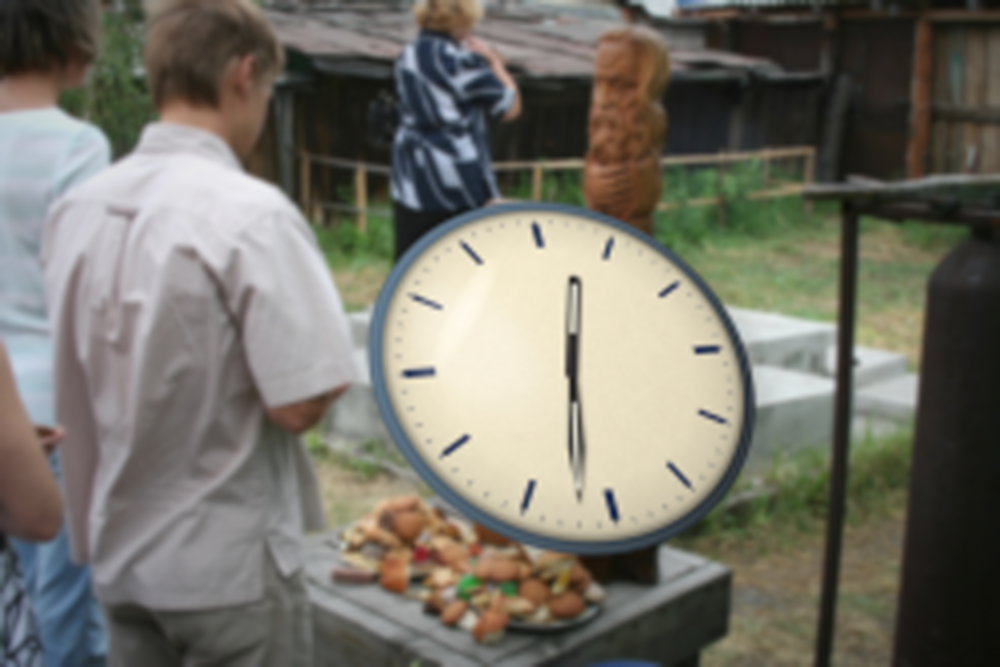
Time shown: {"hour": 12, "minute": 32}
